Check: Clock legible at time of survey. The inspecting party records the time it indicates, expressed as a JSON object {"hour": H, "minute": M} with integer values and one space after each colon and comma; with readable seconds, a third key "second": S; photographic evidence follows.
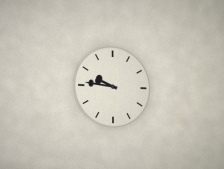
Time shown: {"hour": 9, "minute": 46}
